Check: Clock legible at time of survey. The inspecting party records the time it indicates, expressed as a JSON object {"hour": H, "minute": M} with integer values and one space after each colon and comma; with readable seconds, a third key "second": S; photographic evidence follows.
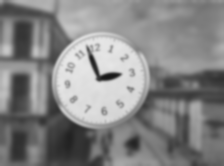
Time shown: {"hour": 2, "minute": 58}
